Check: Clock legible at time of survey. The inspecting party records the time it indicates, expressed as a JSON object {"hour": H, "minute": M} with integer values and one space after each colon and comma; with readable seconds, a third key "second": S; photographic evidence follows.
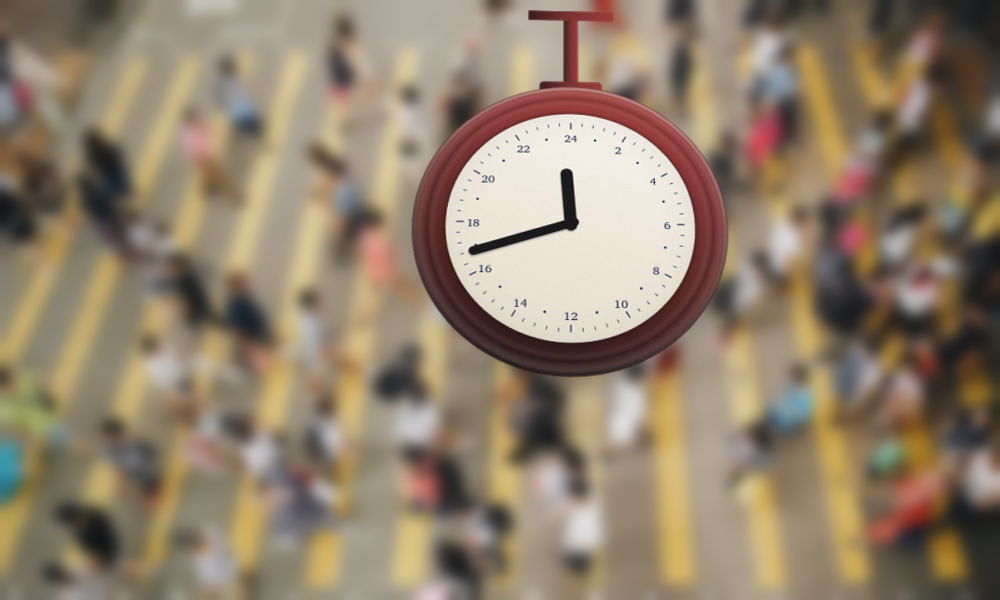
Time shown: {"hour": 23, "minute": 42}
